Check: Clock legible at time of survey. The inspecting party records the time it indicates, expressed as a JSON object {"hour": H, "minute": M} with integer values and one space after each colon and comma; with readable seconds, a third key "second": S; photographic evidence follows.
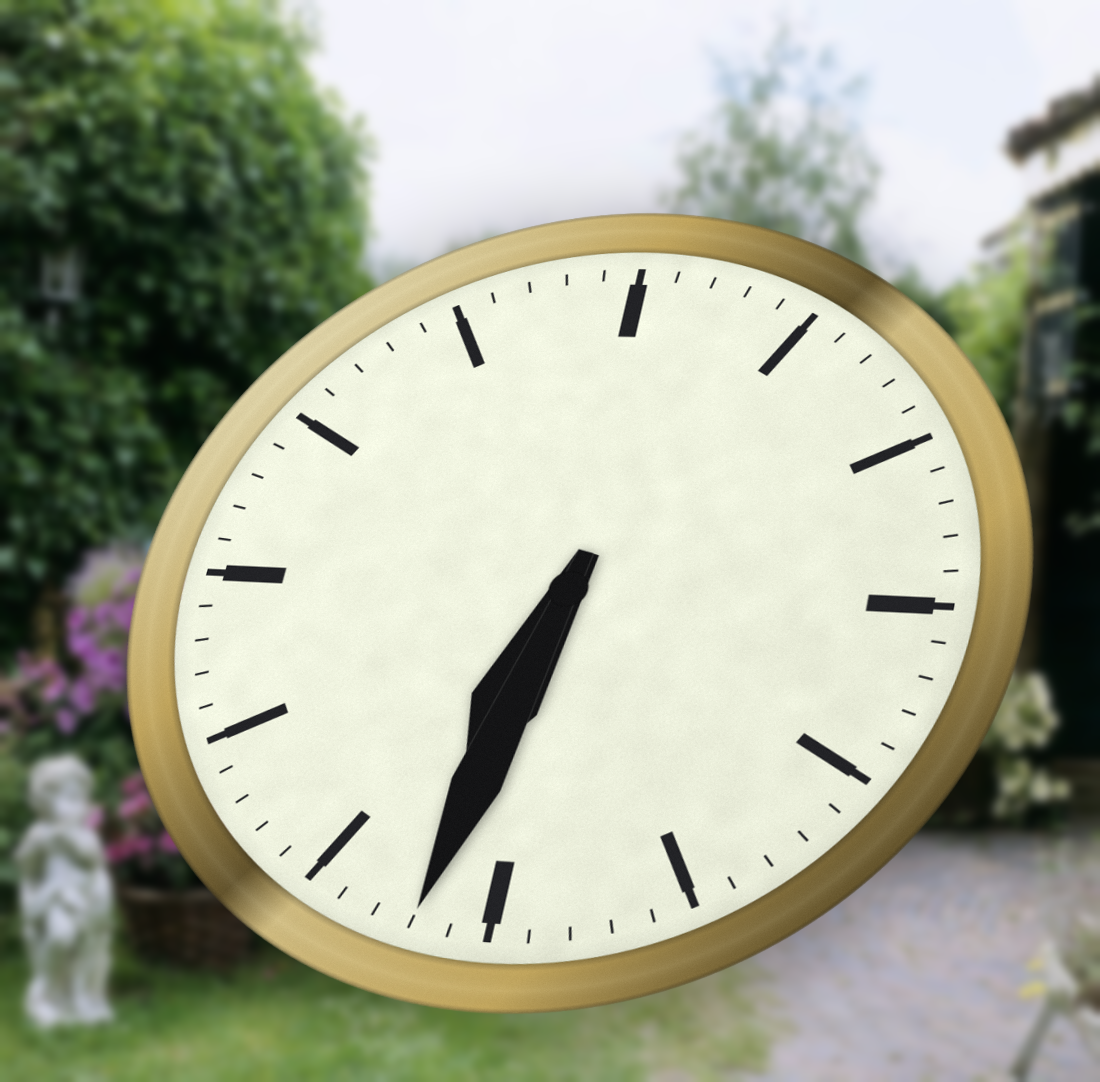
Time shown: {"hour": 6, "minute": 32}
